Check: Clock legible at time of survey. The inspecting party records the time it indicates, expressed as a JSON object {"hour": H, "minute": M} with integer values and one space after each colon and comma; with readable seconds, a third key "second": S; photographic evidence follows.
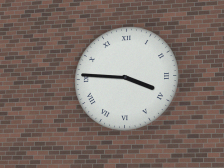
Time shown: {"hour": 3, "minute": 46}
